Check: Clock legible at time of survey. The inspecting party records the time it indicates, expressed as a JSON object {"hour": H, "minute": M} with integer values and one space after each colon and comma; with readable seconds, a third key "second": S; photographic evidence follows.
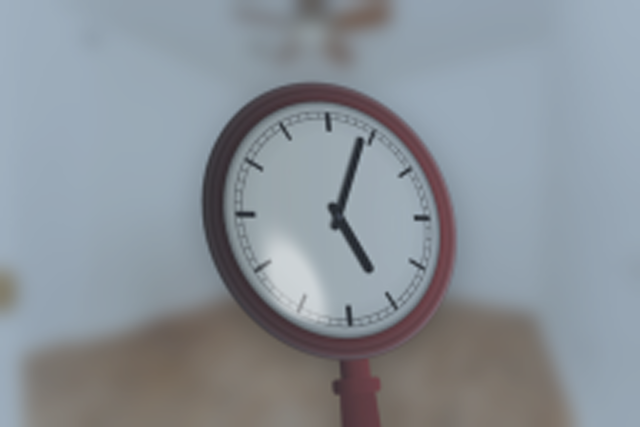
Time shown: {"hour": 5, "minute": 4}
